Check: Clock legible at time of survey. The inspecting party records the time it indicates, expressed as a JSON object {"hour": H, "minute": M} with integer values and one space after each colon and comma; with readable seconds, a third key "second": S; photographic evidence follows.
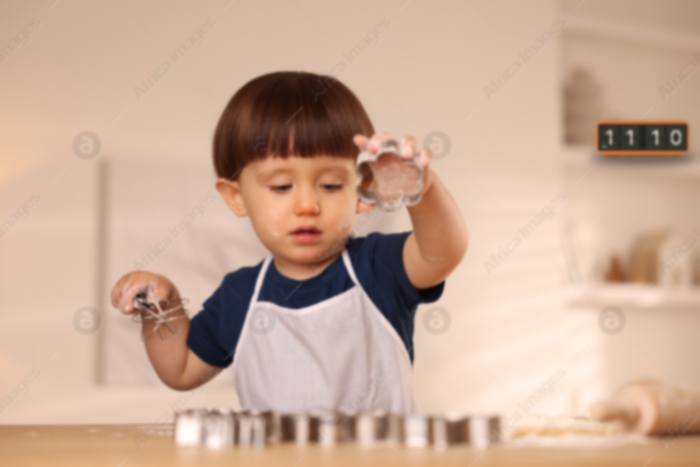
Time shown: {"hour": 11, "minute": 10}
